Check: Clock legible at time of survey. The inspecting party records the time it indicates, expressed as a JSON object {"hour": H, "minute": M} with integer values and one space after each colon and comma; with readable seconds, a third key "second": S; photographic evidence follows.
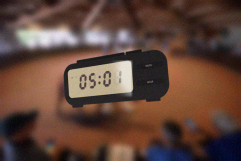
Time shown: {"hour": 5, "minute": 1}
